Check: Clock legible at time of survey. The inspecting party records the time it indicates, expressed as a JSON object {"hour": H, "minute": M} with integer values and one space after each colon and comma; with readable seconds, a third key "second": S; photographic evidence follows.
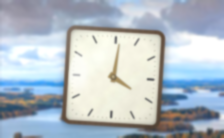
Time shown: {"hour": 4, "minute": 1}
